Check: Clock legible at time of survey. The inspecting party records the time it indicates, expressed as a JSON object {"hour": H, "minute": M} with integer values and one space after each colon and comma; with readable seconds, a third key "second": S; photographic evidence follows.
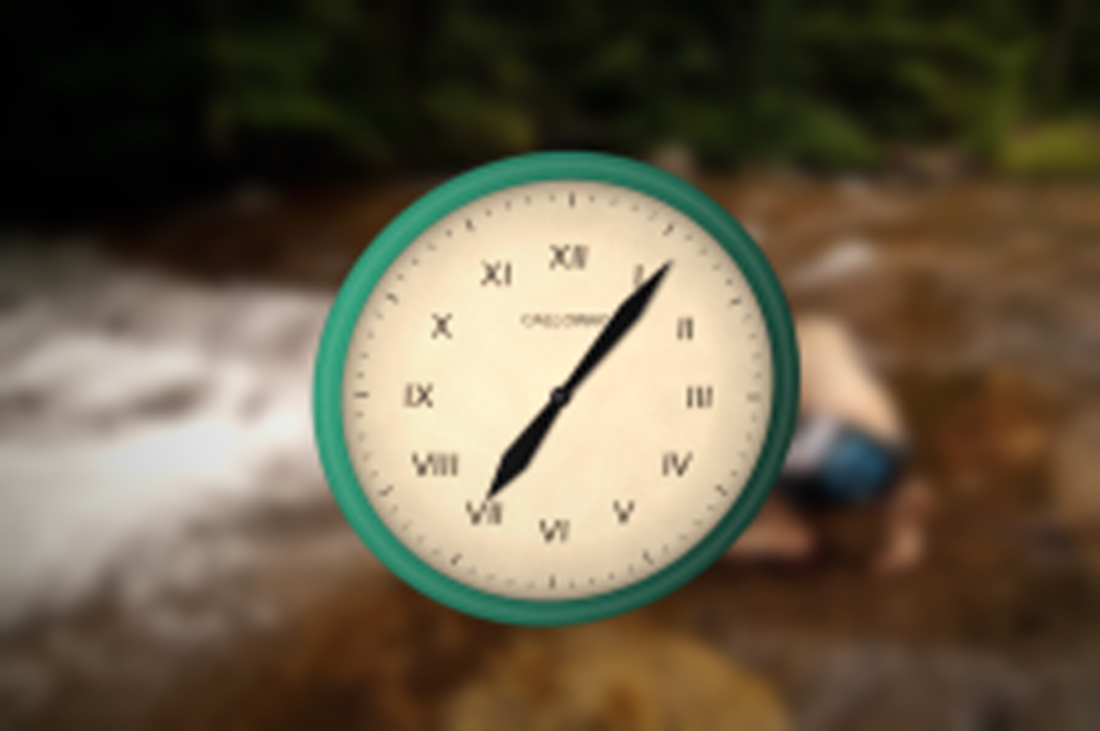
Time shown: {"hour": 7, "minute": 6}
